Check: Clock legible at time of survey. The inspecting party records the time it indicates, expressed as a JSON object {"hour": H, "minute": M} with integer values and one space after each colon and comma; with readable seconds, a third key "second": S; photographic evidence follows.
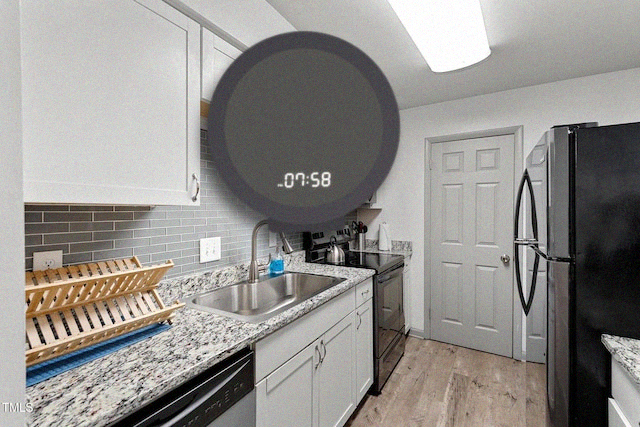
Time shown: {"hour": 7, "minute": 58}
